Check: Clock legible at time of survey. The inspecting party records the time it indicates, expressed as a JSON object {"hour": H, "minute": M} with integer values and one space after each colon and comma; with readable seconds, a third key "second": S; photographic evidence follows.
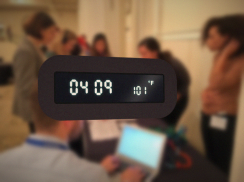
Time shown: {"hour": 4, "minute": 9}
